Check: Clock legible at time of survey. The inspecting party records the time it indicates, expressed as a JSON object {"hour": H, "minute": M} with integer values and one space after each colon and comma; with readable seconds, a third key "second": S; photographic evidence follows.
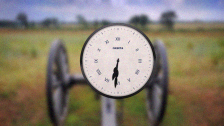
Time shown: {"hour": 6, "minute": 31}
